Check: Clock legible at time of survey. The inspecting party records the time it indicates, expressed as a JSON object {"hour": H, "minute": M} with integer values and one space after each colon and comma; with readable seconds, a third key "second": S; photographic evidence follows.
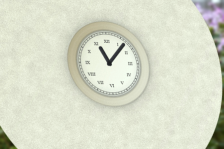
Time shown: {"hour": 11, "minute": 7}
